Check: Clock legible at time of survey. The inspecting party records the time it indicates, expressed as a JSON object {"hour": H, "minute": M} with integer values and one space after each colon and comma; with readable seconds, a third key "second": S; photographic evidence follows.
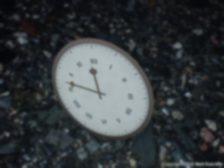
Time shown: {"hour": 11, "minute": 47}
